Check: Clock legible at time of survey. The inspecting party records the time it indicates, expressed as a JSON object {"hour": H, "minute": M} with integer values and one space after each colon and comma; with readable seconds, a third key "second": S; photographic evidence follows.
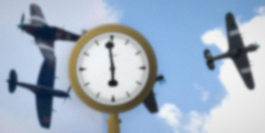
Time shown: {"hour": 5, "minute": 59}
